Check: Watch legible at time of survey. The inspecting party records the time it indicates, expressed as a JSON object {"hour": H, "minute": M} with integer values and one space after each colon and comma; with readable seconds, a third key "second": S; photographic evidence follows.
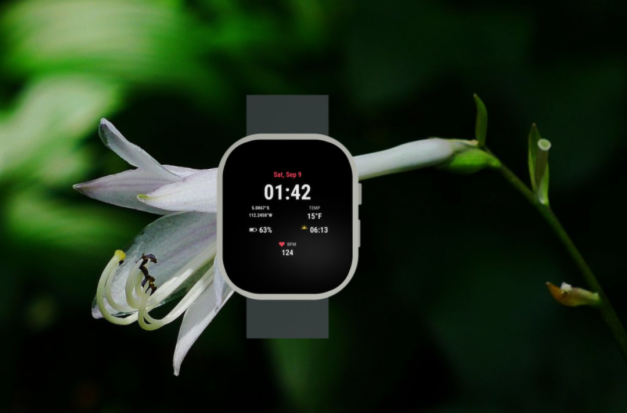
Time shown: {"hour": 1, "minute": 42}
